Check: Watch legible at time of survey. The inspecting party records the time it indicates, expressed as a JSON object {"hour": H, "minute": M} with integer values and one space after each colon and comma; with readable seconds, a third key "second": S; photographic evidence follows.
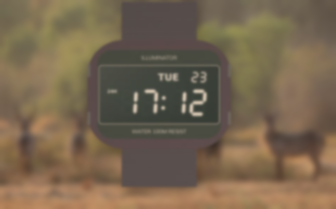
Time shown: {"hour": 17, "minute": 12}
